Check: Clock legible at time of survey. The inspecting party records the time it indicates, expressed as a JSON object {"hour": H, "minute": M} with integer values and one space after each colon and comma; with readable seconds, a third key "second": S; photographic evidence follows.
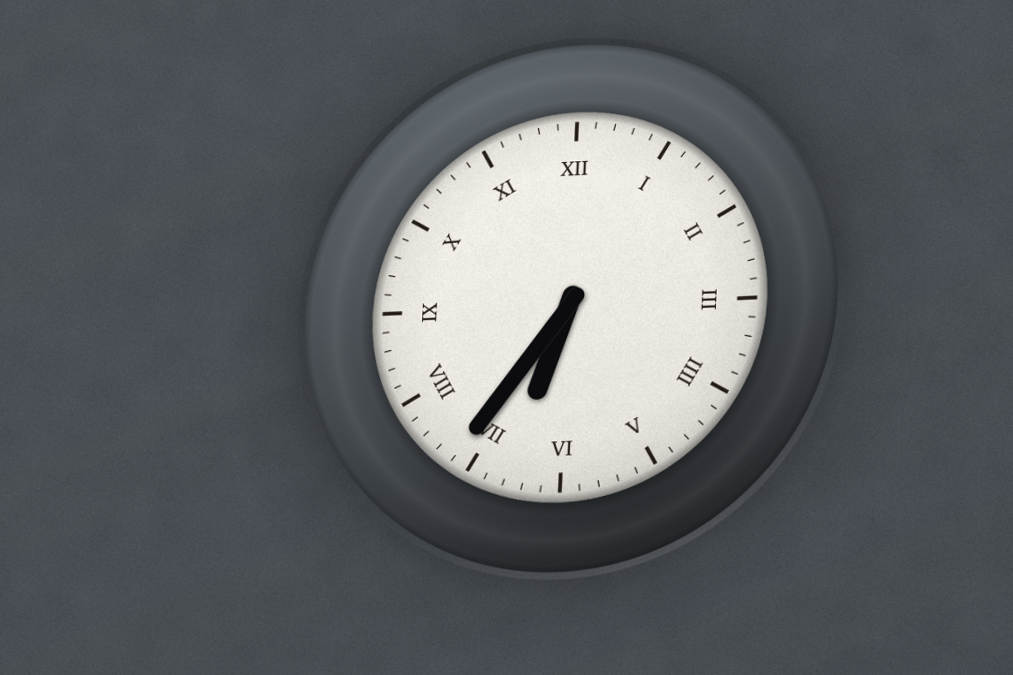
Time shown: {"hour": 6, "minute": 36}
